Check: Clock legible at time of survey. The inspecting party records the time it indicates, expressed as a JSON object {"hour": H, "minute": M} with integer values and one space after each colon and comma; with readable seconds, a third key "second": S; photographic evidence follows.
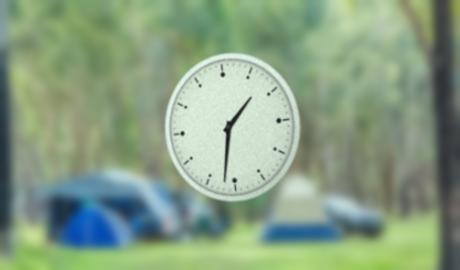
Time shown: {"hour": 1, "minute": 32}
